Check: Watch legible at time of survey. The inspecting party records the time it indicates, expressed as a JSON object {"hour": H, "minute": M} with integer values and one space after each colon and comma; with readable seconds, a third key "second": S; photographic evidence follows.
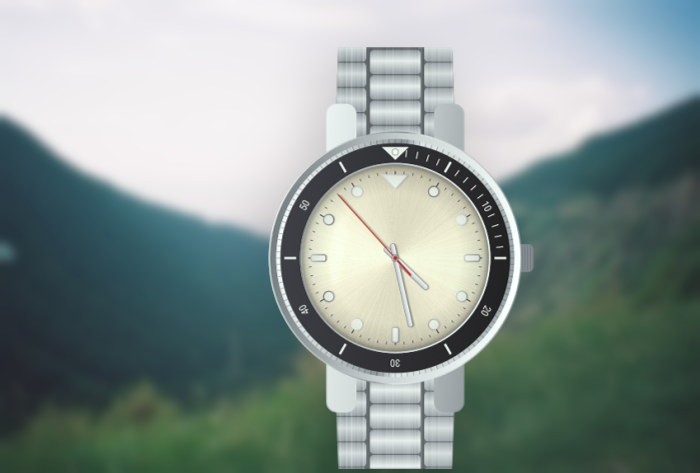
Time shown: {"hour": 4, "minute": 27, "second": 53}
